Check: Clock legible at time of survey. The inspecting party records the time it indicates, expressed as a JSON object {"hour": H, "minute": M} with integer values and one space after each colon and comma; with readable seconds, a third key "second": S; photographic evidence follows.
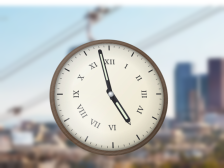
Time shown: {"hour": 4, "minute": 58}
